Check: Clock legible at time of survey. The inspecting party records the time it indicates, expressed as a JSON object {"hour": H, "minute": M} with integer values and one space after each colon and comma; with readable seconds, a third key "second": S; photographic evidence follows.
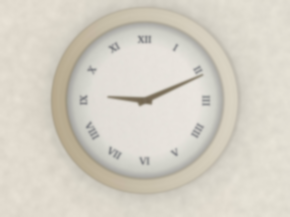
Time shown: {"hour": 9, "minute": 11}
